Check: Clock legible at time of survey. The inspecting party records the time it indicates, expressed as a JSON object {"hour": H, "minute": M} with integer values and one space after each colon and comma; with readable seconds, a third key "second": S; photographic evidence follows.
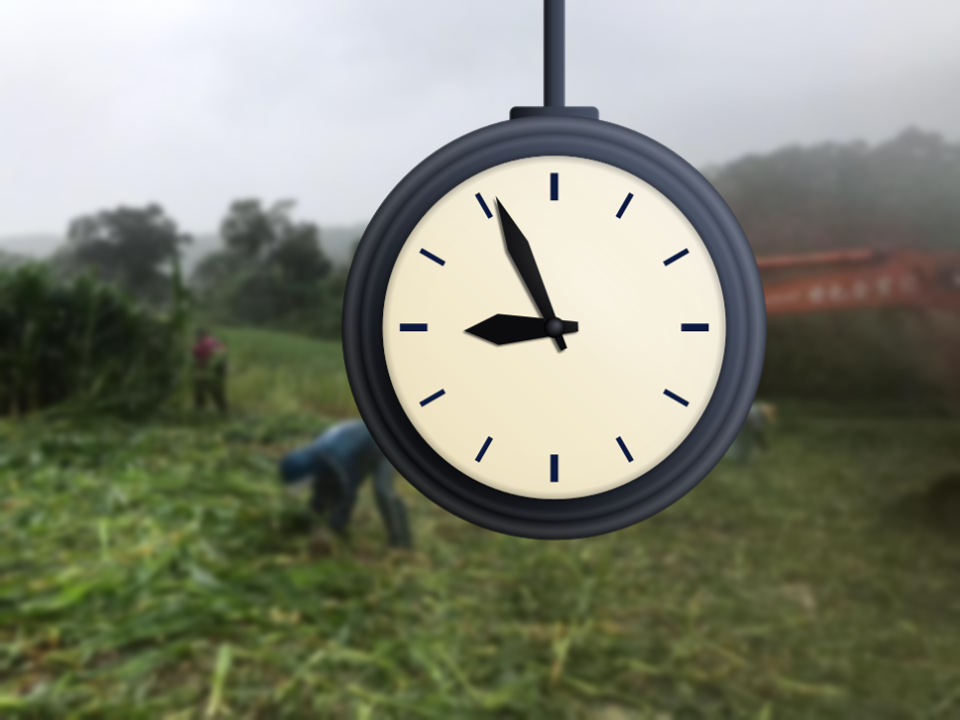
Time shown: {"hour": 8, "minute": 56}
